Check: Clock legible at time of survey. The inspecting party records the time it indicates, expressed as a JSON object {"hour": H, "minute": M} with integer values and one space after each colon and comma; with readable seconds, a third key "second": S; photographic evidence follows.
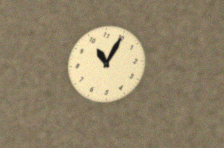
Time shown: {"hour": 10, "minute": 0}
